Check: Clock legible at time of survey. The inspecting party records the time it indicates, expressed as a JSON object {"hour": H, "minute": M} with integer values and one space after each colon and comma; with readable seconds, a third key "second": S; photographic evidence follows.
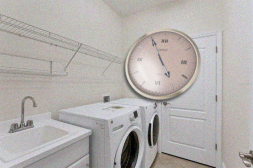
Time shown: {"hour": 4, "minute": 55}
